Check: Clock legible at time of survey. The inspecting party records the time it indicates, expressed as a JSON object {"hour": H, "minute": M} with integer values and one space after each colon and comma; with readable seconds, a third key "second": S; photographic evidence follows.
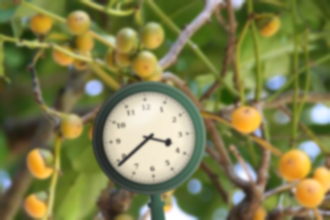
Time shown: {"hour": 3, "minute": 39}
